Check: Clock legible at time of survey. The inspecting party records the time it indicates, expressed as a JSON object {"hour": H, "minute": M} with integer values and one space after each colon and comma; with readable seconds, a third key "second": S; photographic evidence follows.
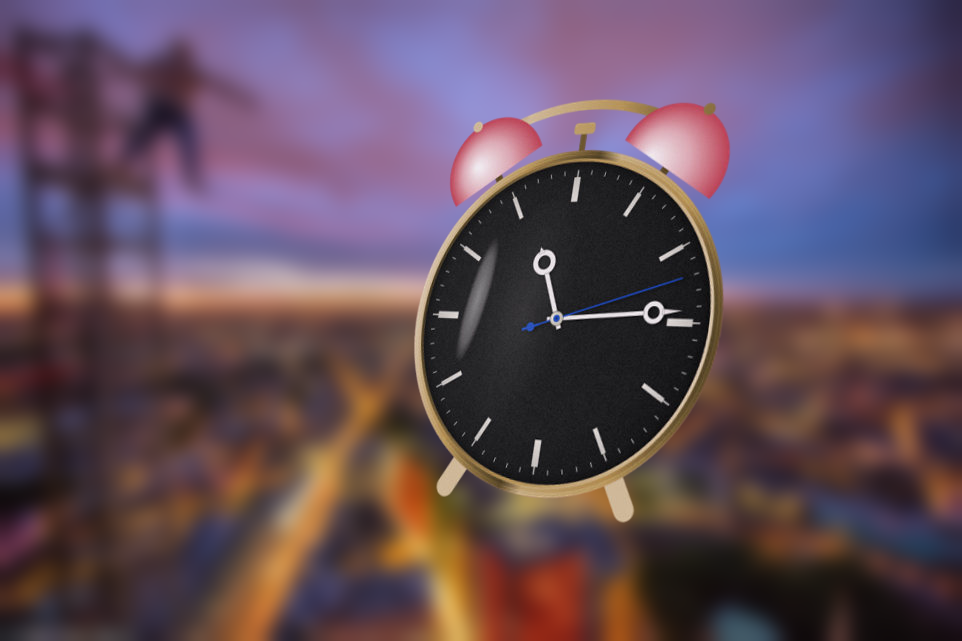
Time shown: {"hour": 11, "minute": 14, "second": 12}
